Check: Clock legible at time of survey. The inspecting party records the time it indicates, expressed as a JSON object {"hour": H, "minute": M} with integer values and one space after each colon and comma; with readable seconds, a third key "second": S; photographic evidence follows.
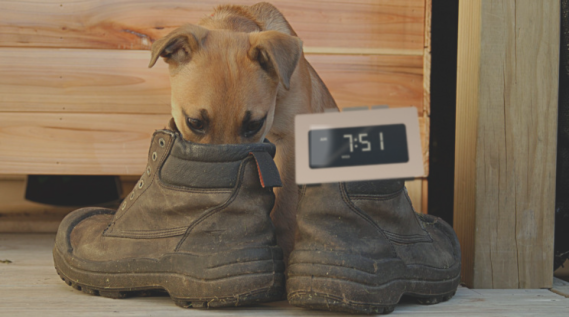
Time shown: {"hour": 7, "minute": 51}
